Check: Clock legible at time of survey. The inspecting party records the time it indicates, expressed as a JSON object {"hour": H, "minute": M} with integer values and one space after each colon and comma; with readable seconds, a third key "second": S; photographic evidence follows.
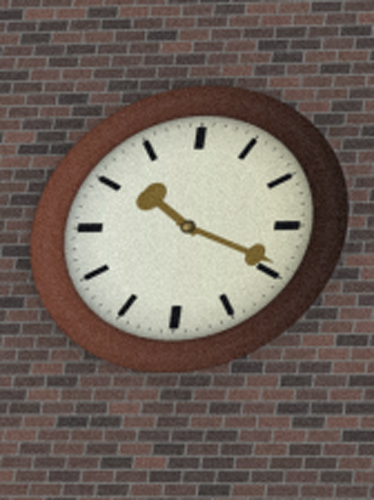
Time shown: {"hour": 10, "minute": 19}
